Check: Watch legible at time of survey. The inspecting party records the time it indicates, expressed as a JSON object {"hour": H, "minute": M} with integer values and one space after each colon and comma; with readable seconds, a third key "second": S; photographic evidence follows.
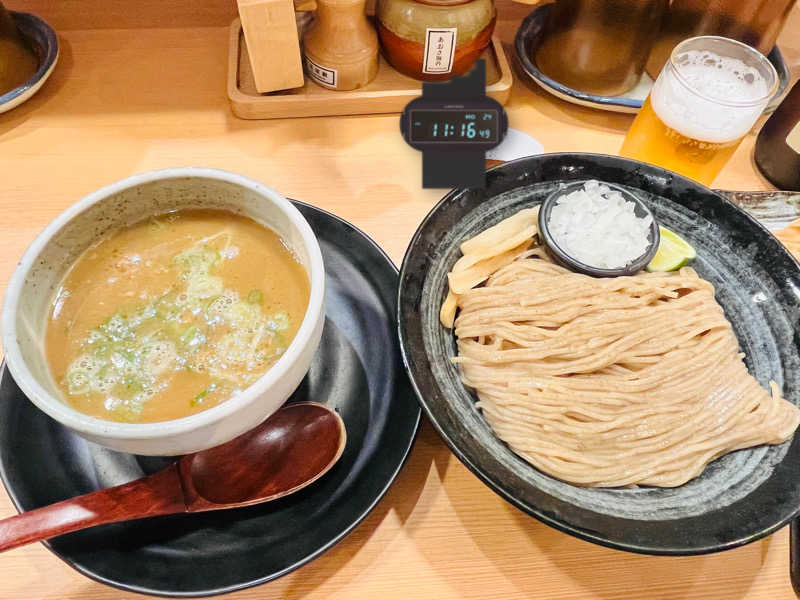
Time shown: {"hour": 11, "minute": 16}
